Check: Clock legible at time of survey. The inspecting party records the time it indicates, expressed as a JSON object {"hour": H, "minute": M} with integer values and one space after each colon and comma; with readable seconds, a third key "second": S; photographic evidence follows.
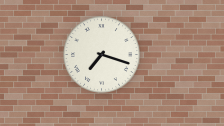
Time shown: {"hour": 7, "minute": 18}
